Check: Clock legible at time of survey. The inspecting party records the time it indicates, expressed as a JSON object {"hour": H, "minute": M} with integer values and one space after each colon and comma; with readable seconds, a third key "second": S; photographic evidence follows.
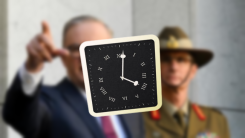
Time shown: {"hour": 4, "minute": 1}
